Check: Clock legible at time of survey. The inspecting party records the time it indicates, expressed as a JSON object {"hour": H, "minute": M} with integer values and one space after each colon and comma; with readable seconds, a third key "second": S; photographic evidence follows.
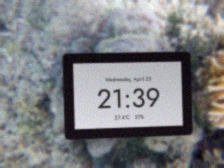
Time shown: {"hour": 21, "minute": 39}
